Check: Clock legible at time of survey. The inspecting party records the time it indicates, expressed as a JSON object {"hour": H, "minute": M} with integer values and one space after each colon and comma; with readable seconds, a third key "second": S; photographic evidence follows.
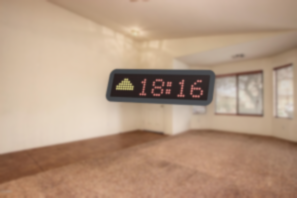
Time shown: {"hour": 18, "minute": 16}
